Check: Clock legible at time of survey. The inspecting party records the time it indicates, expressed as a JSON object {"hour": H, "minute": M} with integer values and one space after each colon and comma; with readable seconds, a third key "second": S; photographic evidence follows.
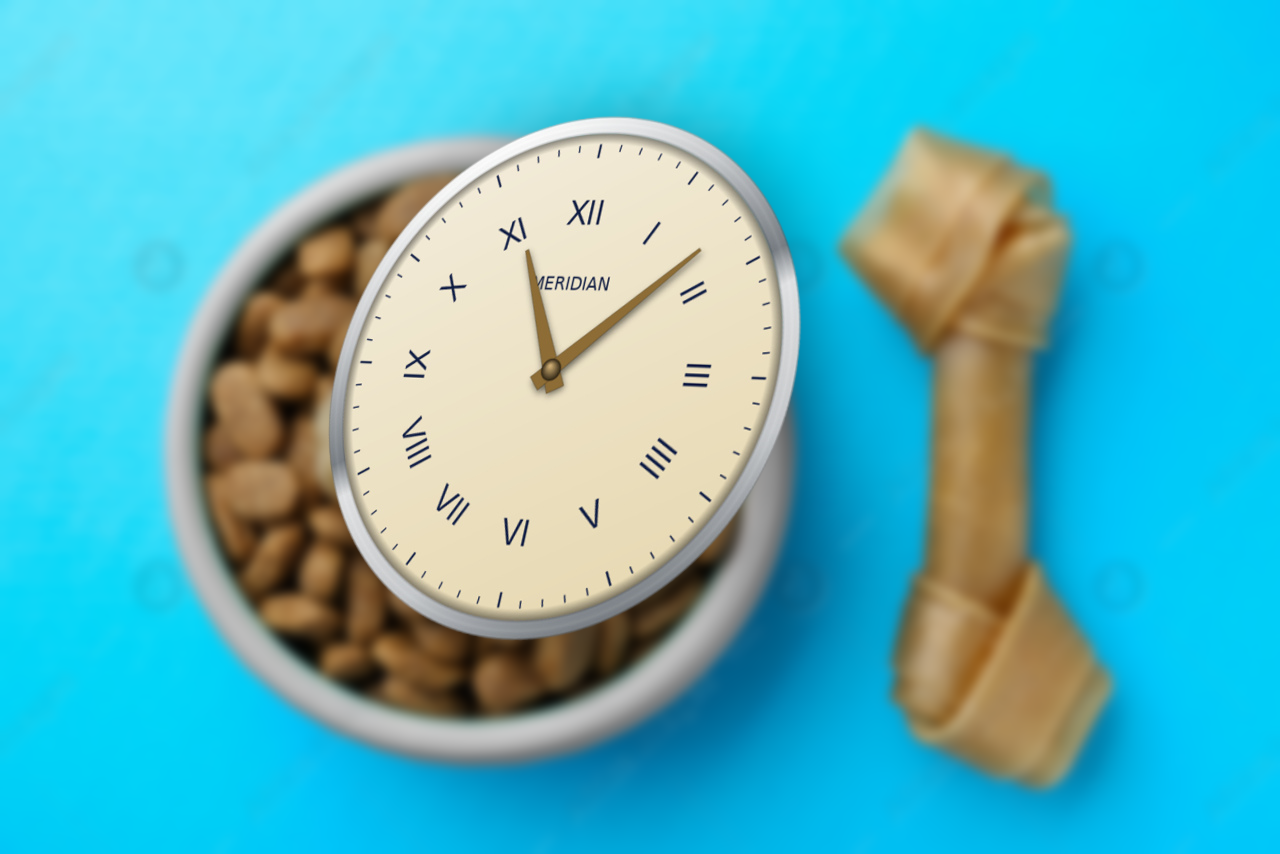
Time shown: {"hour": 11, "minute": 8}
